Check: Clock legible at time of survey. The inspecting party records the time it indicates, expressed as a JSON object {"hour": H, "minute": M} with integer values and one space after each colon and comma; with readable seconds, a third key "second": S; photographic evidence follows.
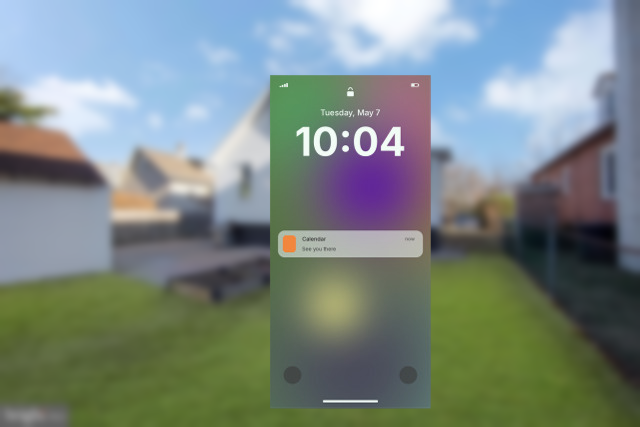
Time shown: {"hour": 10, "minute": 4}
